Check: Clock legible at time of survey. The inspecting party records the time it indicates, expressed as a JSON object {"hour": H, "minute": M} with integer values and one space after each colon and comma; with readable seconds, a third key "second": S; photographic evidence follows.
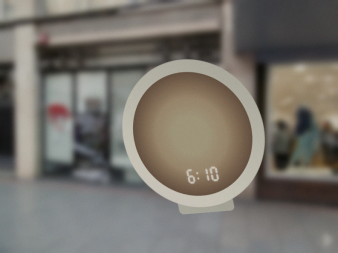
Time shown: {"hour": 6, "minute": 10}
